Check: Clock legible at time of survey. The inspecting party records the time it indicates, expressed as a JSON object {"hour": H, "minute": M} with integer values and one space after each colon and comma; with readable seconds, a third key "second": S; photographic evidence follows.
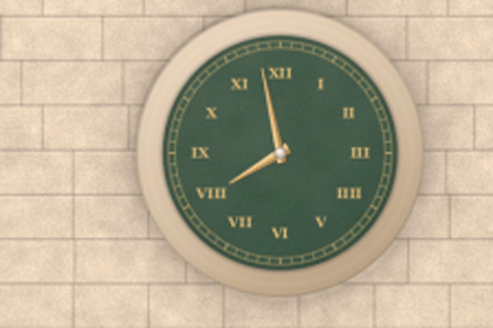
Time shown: {"hour": 7, "minute": 58}
